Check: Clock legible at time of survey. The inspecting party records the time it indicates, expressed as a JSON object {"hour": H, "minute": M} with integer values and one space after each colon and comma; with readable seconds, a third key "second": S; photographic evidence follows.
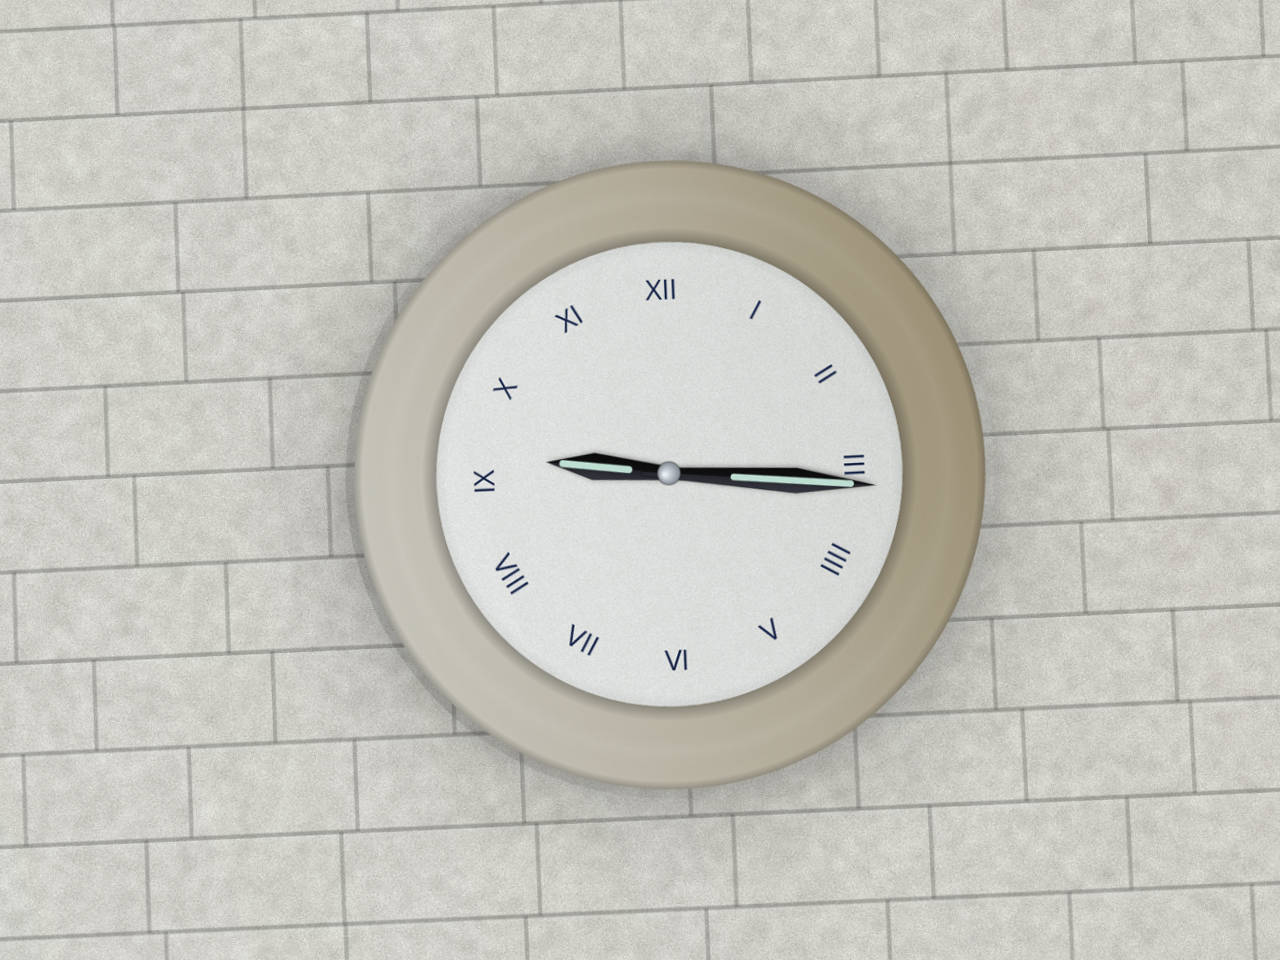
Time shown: {"hour": 9, "minute": 16}
